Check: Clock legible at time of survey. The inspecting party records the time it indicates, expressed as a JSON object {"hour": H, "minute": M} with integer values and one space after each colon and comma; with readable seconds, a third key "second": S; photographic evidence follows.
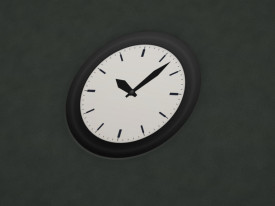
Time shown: {"hour": 10, "minute": 7}
